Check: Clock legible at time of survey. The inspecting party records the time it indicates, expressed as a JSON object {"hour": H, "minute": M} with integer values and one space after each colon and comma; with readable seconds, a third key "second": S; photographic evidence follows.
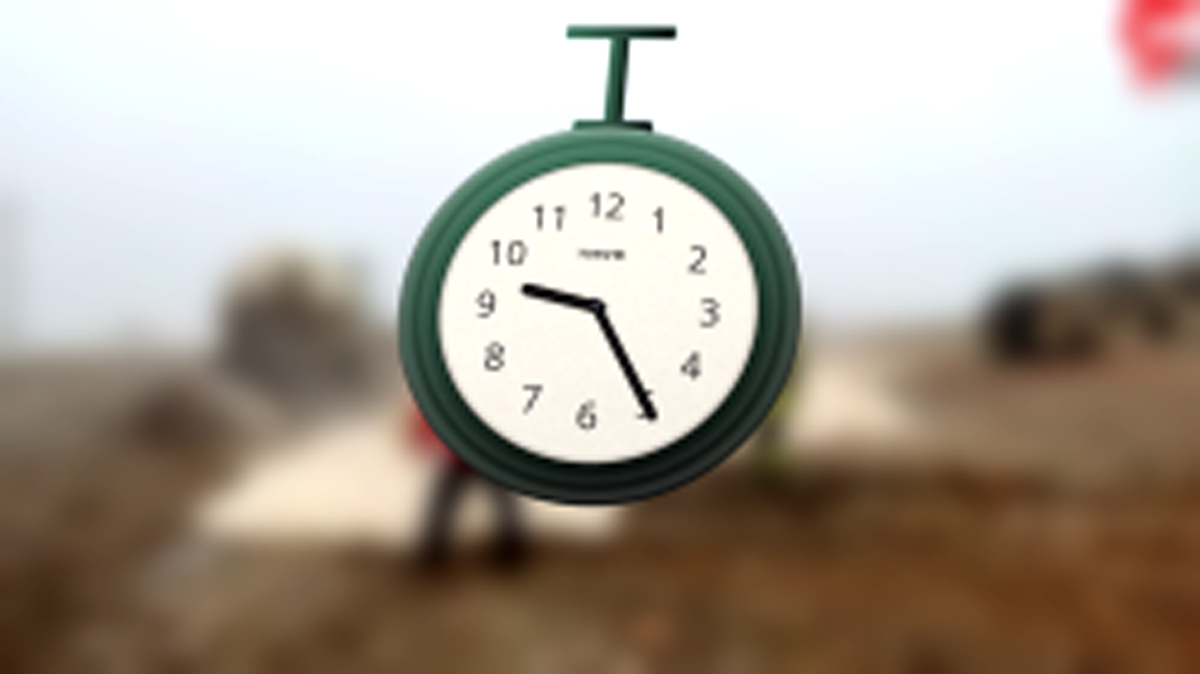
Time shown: {"hour": 9, "minute": 25}
